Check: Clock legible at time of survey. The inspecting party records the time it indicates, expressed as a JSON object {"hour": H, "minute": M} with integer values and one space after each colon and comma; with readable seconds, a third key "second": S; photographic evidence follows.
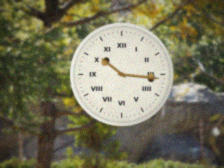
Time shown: {"hour": 10, "minute": 16}
